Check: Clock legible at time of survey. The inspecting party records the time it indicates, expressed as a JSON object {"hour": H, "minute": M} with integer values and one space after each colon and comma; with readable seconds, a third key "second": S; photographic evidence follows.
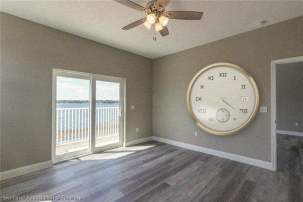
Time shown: {"hour": 4, "minute": 21}
